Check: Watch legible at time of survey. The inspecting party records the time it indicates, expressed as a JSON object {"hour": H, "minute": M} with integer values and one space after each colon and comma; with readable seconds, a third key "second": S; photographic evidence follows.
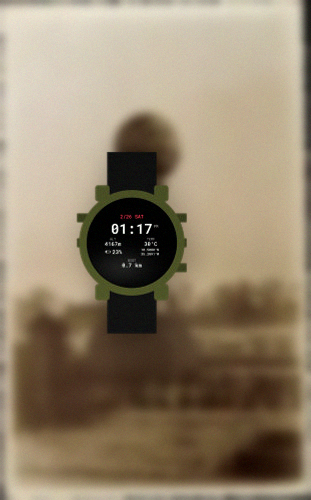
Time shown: {"hour": 1, "minute": 17}
